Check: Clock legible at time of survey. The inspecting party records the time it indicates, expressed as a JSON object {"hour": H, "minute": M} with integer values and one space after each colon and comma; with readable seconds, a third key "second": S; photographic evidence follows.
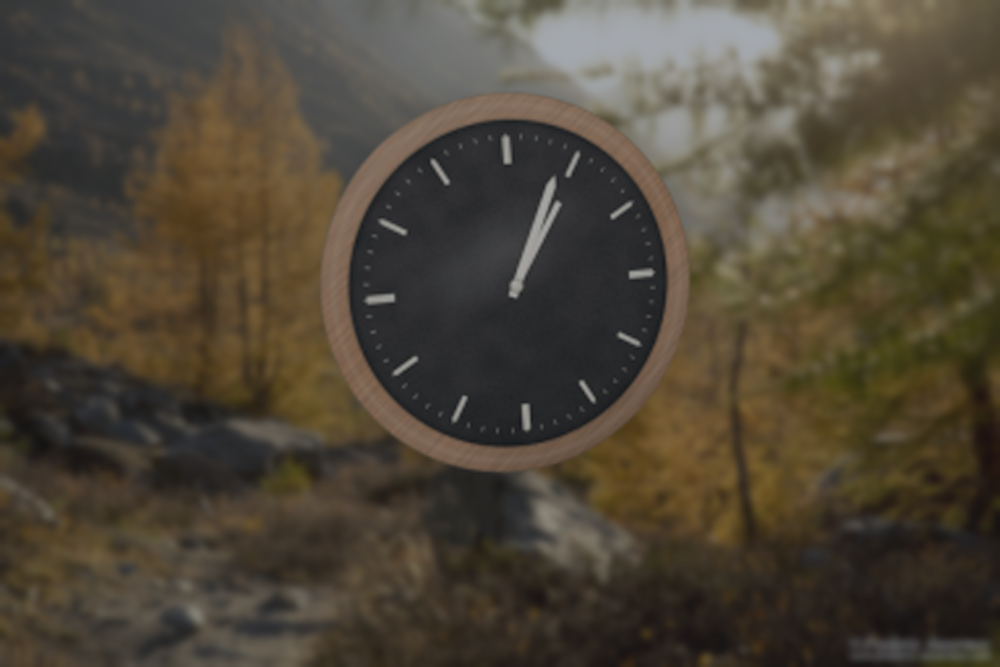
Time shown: {"hour": 1, "minute": 4}
